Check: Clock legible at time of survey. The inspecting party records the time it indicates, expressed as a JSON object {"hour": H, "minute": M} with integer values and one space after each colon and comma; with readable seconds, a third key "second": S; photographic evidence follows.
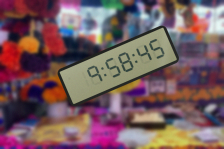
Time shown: {"hour": 9, "minute": 58, "second": 45}
